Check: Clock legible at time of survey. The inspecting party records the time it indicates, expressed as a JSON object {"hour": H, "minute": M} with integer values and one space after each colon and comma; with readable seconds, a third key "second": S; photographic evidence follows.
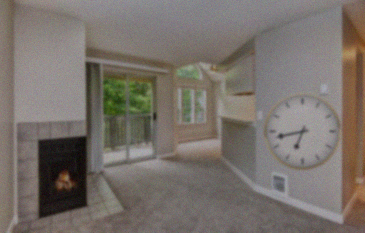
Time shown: {"hour": 6, "minute": 43}
